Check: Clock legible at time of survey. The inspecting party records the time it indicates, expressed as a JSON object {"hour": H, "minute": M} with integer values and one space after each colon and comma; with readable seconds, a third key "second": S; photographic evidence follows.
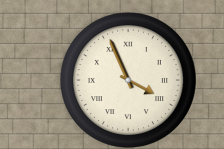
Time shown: {"hour": 3, "minute": 56}
